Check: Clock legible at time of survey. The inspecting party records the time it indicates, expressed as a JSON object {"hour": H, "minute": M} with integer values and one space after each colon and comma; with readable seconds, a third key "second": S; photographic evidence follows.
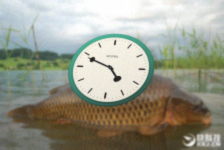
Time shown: {"hour": 4, "minute": 49}
